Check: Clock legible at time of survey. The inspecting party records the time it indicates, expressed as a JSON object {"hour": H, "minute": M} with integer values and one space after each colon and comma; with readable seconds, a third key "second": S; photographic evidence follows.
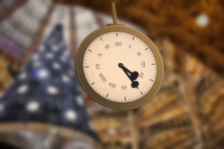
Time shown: {"hour": 4, "minute": 25}
